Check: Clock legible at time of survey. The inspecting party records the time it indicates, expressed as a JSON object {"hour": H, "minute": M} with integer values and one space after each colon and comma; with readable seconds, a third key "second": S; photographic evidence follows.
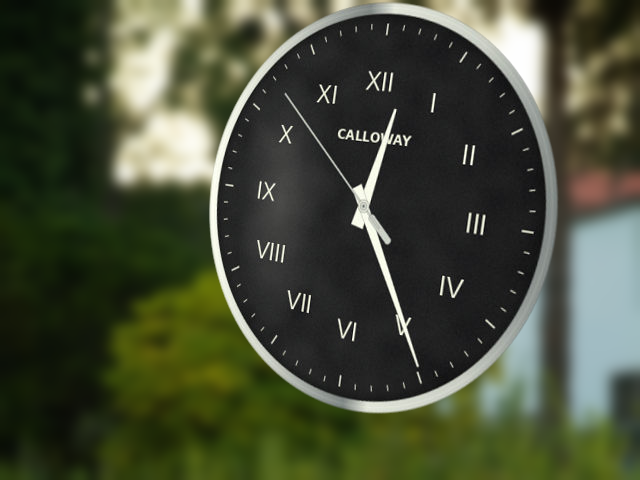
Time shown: {"hour": 12, "minute": 24, "second": 52}
